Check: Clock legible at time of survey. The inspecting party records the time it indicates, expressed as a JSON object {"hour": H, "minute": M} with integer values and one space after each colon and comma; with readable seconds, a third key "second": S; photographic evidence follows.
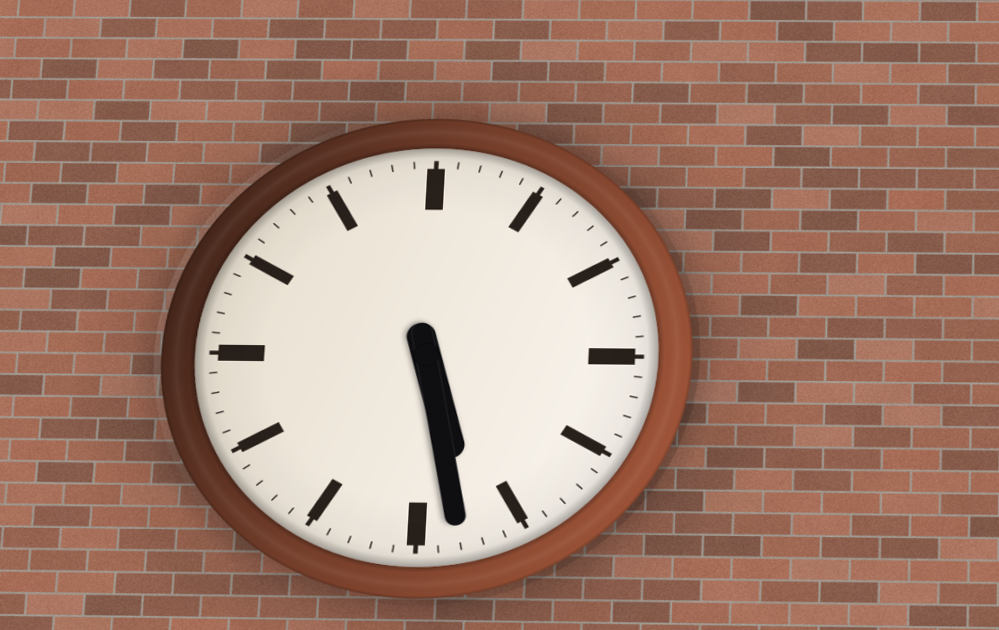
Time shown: {"hour": 5, "minute": 28}
